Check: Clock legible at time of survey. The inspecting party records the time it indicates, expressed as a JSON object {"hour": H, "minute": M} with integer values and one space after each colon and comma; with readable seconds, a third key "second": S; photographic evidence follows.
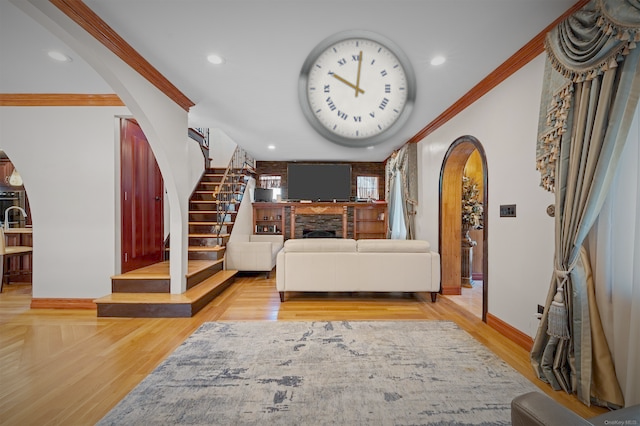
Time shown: {"hour": 10, "minute": 1}
